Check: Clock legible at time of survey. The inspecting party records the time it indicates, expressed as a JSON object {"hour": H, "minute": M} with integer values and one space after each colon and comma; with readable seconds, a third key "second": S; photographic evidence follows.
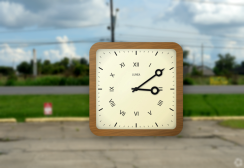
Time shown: {"hour": 3, "minute": 9}
